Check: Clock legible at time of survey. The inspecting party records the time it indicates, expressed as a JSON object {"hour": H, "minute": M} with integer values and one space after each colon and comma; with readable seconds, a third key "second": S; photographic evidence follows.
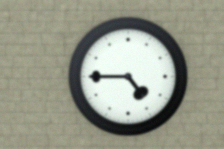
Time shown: {"hour": 4, "minute": 45}
